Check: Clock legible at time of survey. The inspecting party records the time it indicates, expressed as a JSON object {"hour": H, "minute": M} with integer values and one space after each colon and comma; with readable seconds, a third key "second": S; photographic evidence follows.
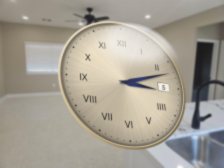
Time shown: {"hour": 3, "minute": 12}
